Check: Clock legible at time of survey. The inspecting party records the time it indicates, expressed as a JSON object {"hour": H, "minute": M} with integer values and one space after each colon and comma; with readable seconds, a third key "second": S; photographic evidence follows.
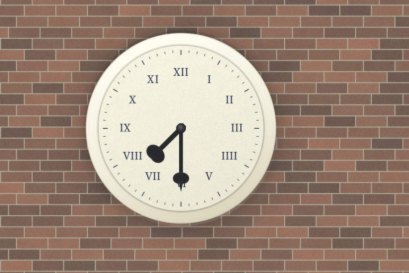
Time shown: {"hour": 7, "minute": 30}
